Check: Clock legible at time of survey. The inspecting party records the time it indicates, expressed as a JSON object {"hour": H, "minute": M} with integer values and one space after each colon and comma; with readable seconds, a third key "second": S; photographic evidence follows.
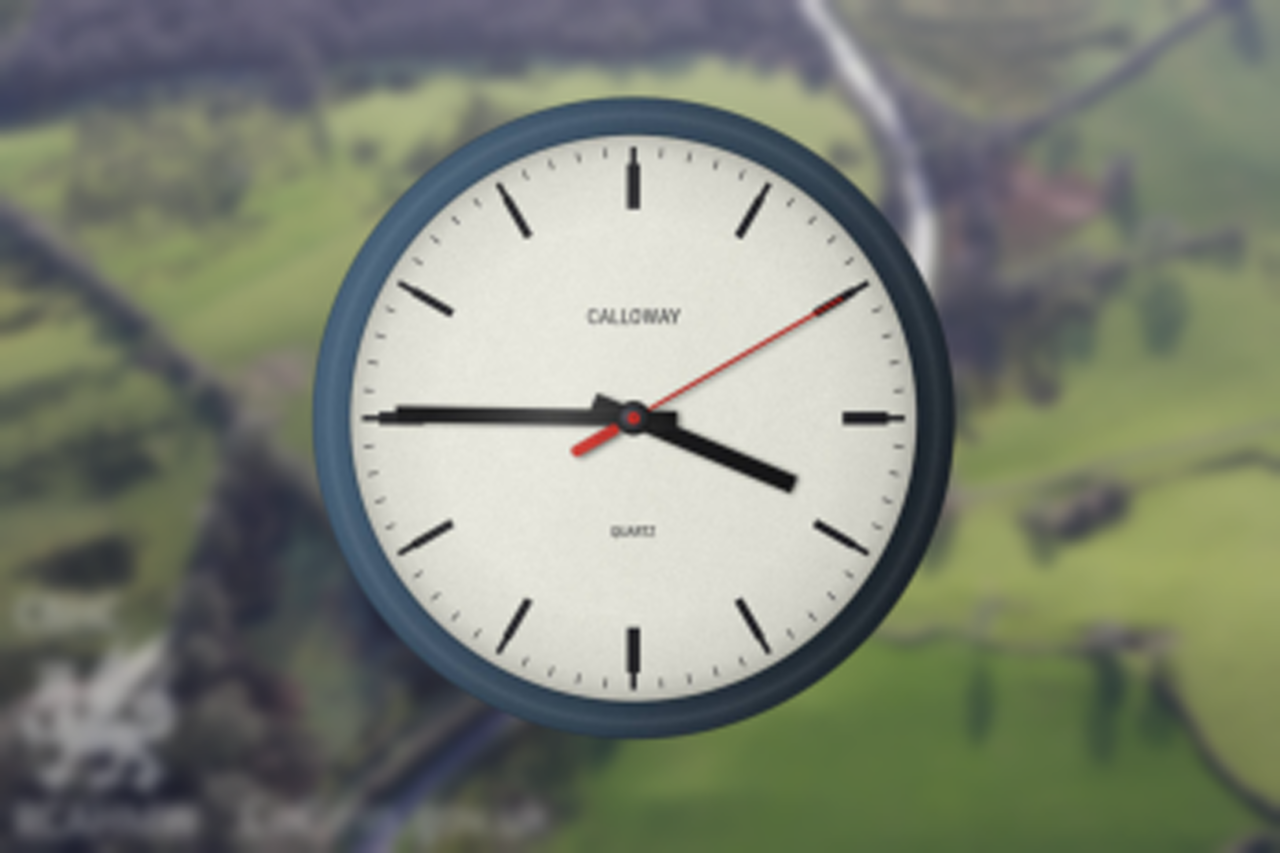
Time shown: {"hour": 3, "minute": 45, "second": 10}
